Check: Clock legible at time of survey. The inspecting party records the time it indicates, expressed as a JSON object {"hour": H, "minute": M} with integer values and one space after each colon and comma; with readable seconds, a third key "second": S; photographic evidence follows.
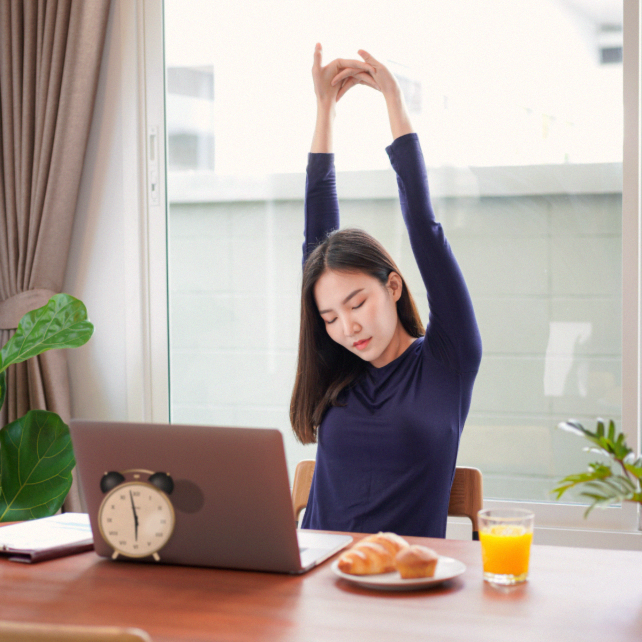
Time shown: {"hour": 5, "minute": 58}
